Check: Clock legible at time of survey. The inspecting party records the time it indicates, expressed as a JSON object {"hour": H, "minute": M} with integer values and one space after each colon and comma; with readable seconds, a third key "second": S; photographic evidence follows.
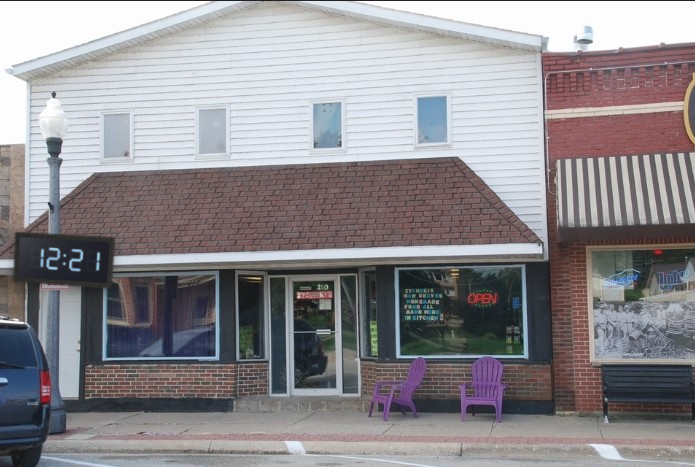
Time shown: {"hour": 12, "minute": 21}
